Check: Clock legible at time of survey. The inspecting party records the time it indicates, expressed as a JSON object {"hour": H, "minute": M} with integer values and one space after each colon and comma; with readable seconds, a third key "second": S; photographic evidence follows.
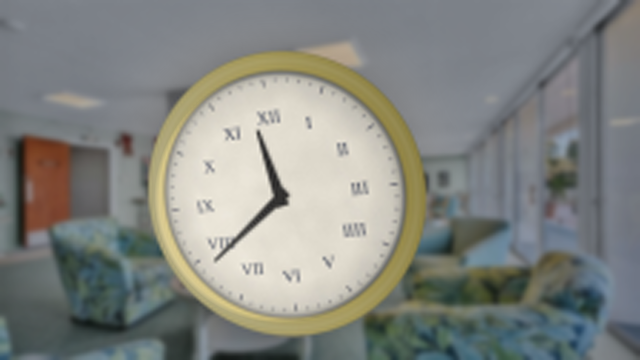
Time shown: {"hour": 11, "minute": 39}
